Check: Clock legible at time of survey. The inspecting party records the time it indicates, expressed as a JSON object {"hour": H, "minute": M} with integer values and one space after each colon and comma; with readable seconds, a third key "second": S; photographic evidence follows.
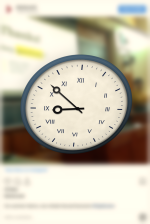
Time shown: {"hour": 8, "minute": 52}
